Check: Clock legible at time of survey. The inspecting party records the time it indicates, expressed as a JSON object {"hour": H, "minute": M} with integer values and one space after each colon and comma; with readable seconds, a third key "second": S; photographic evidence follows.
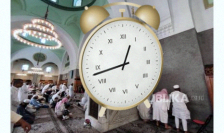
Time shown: {"hour": 12, "minute": 43}
